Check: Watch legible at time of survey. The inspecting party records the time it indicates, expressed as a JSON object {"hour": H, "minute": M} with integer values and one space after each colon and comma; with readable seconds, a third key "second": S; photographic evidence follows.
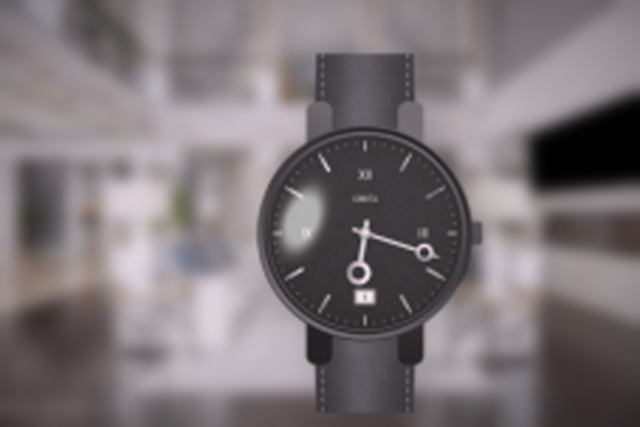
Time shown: {"hour": 6, "minute": 18}
